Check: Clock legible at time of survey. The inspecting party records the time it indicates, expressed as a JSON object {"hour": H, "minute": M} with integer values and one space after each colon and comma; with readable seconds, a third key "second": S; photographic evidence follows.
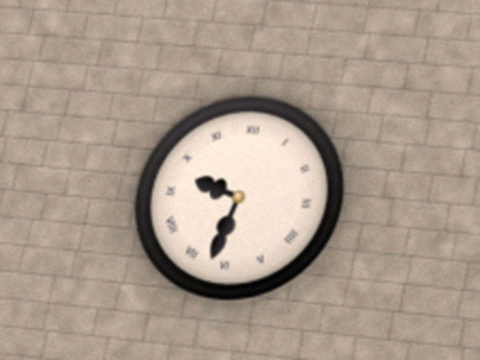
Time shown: {"hour": 9, "minute": 32}
